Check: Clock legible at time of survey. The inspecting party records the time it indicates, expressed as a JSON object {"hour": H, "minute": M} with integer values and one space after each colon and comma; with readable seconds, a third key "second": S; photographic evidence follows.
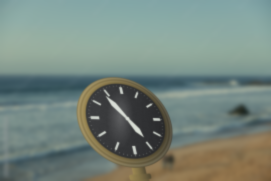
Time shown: {"hour": 4, "minute": 54}
